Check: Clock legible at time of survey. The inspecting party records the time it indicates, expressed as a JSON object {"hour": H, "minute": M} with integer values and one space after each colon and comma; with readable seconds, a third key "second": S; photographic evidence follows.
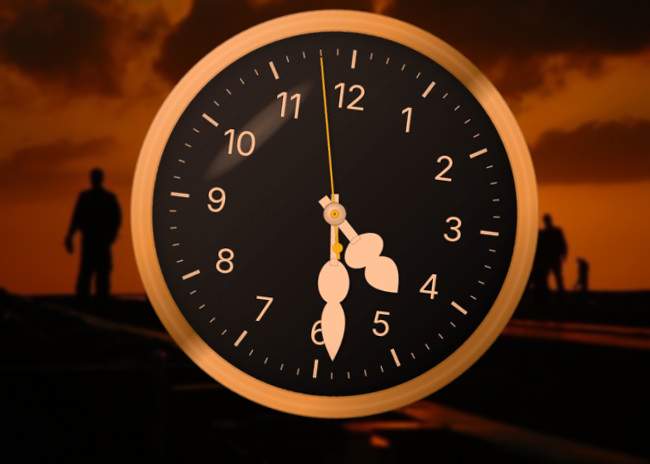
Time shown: {"hour": 4, "minute": 28, "second": 58}
